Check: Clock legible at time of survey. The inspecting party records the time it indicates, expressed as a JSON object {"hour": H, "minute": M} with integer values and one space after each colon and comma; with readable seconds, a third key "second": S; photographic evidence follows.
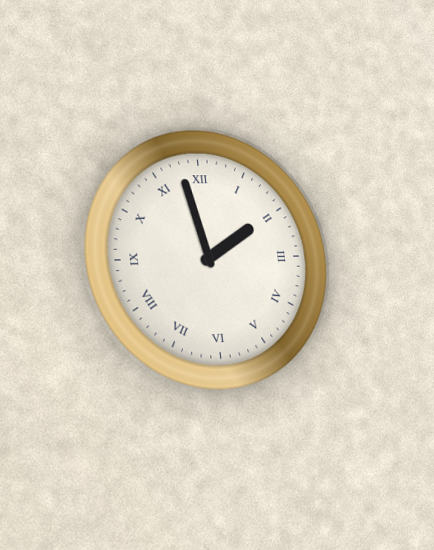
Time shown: {"hour": 1, "minute": 58}
